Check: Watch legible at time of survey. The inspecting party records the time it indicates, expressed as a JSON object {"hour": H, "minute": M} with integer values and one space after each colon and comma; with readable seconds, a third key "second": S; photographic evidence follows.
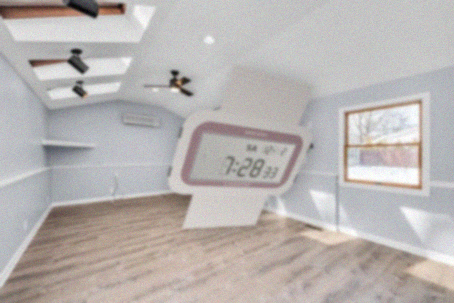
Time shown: {"hour": 7, "minute": 28, "second": 33}
